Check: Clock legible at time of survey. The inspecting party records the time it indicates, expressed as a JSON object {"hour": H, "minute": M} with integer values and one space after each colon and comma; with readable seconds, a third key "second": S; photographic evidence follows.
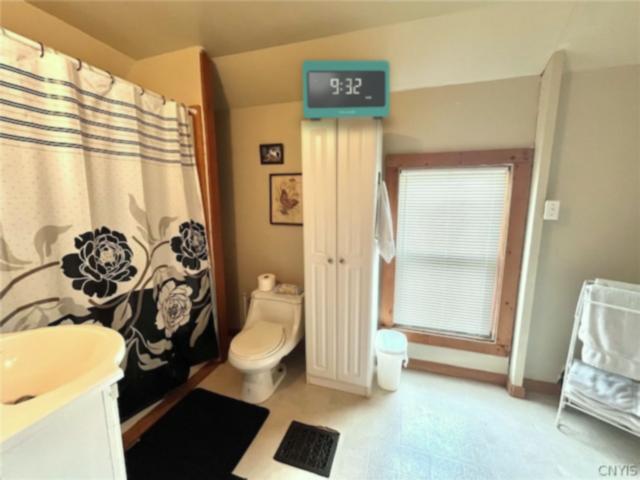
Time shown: {"hour": 9, "minute": 32}
